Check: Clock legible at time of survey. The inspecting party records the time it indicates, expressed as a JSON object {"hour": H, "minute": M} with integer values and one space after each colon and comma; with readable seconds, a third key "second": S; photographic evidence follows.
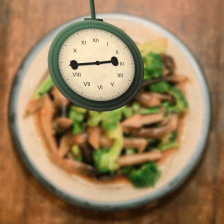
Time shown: {"hour": 2, "minute": 44}
